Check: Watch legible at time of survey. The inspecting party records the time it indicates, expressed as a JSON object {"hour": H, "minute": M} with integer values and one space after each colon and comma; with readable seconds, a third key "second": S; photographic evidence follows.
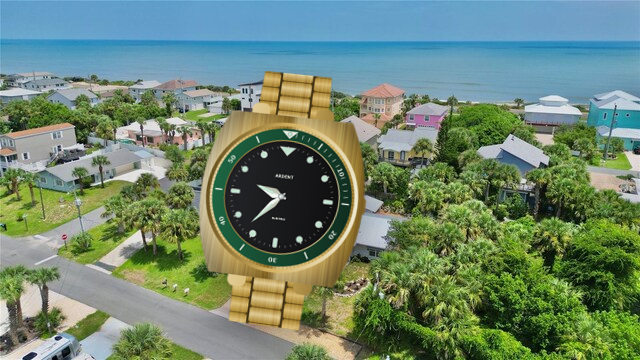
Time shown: {"hour": 9, "minute": 37}
